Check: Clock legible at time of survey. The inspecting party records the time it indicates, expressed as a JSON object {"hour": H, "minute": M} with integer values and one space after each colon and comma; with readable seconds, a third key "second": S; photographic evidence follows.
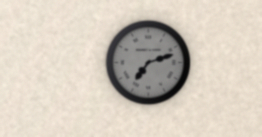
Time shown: {"hour": 7, "minute": 12}
